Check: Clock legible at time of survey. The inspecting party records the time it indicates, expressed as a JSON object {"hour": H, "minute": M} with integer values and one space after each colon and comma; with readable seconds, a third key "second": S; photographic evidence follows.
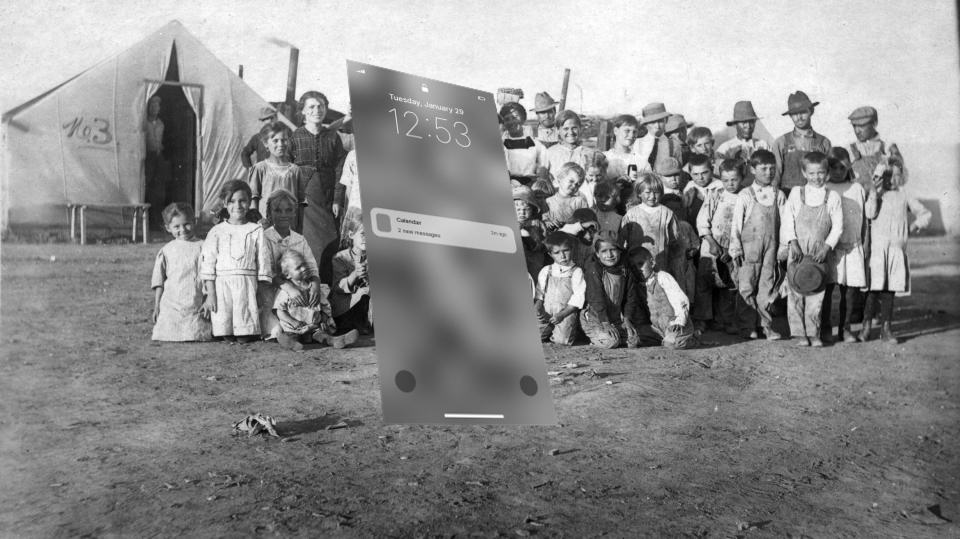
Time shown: {"hour": 12, "minute": 53}
